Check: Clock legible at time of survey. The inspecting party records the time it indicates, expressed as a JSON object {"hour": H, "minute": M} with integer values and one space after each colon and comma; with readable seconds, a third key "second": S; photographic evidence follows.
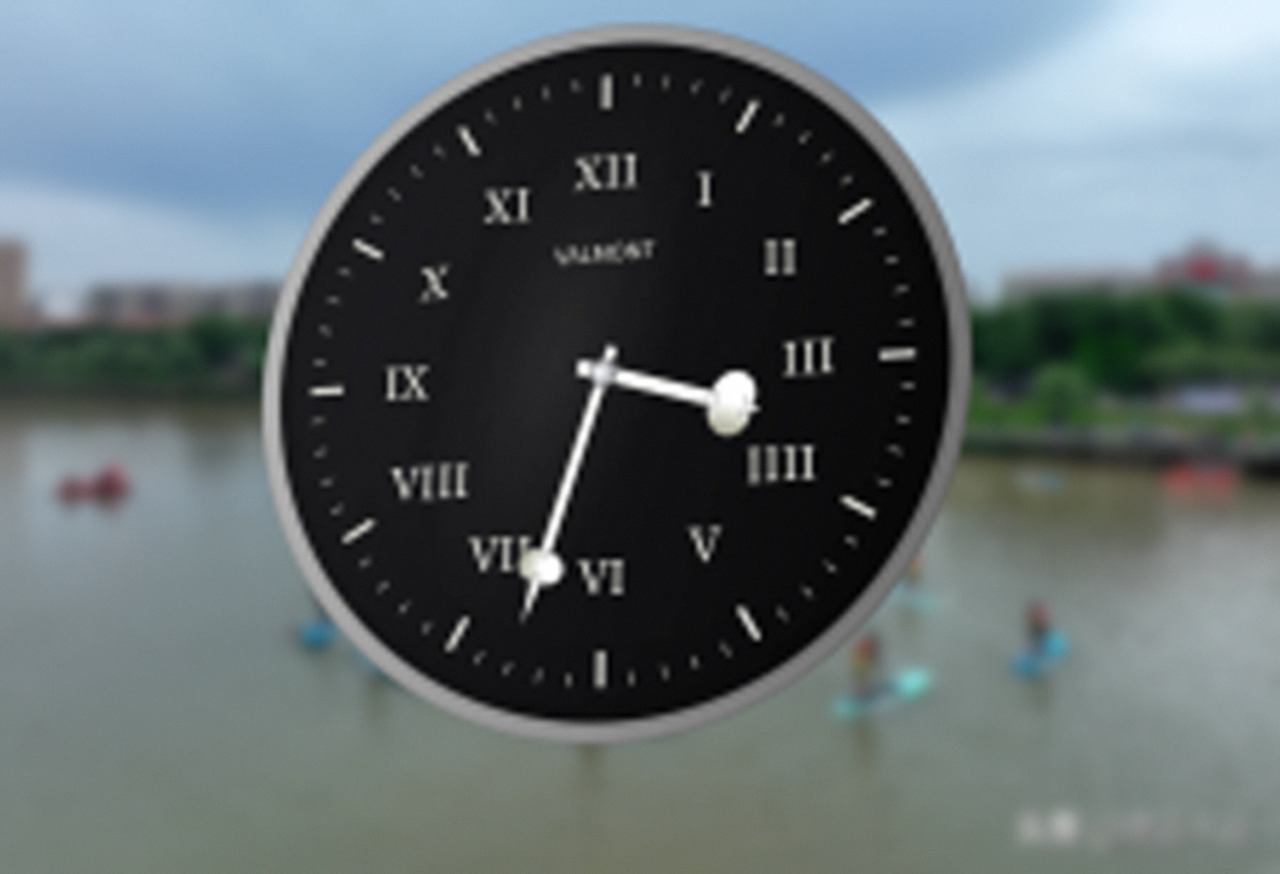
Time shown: {"hour": 3, "minute": 33}
